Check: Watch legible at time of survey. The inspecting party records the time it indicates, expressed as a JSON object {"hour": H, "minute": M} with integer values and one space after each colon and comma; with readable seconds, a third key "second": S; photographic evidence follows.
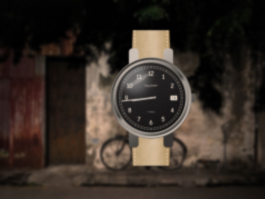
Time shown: {"hour": 8, "minute": 44}
